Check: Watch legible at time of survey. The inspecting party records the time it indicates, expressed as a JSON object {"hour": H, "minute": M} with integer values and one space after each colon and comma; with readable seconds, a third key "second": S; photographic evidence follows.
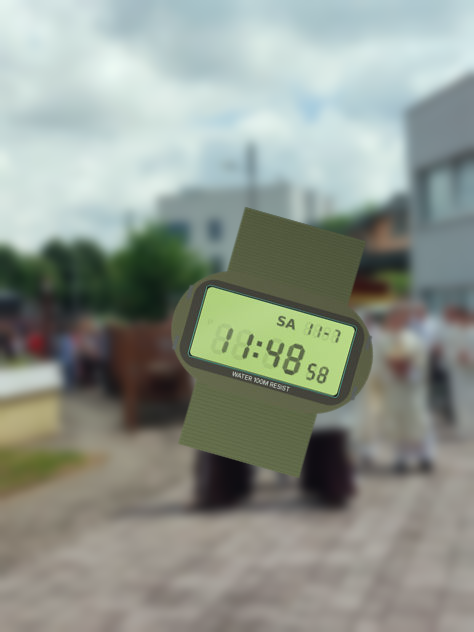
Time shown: {"hour": 11, "minute": 48, "second": 58}
